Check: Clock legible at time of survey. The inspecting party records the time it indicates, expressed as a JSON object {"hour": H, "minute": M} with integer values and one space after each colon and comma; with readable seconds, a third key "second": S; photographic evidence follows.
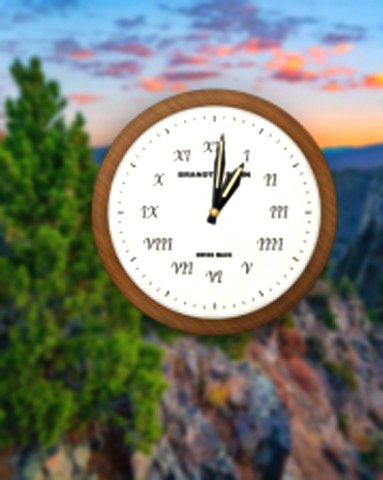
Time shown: {"hour": 1, "minute": 1}
